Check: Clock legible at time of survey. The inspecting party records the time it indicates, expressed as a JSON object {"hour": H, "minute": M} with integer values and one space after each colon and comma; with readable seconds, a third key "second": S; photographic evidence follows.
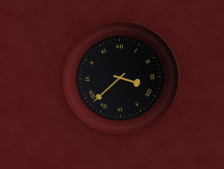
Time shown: {"hour": 3, "minute": 38}
